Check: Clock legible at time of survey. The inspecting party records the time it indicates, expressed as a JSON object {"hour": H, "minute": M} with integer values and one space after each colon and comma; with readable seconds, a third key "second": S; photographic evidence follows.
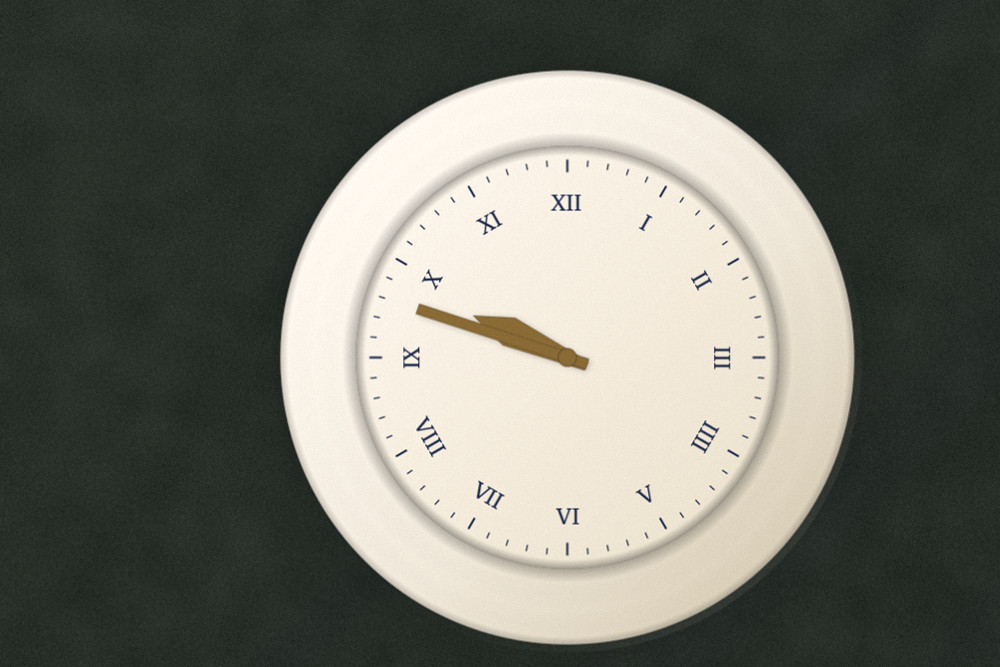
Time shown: {"hour": 9, "minute": 48}
